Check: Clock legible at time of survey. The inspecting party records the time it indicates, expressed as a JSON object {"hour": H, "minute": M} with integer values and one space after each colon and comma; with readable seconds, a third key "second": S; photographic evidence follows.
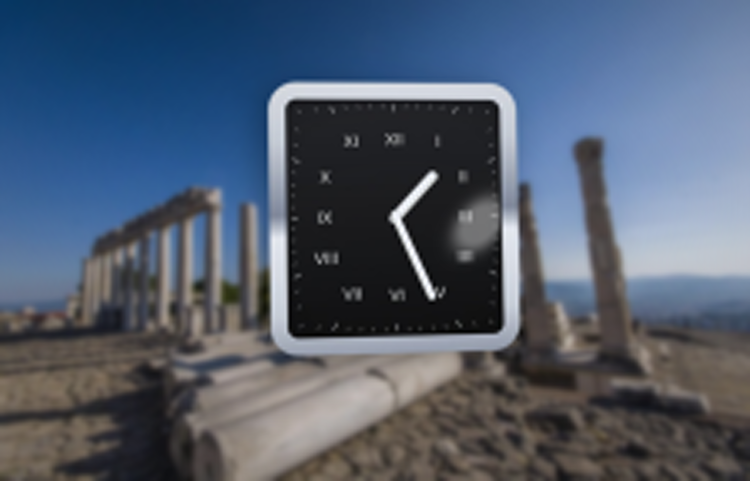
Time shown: {"hour": 1, "minute": 26}
